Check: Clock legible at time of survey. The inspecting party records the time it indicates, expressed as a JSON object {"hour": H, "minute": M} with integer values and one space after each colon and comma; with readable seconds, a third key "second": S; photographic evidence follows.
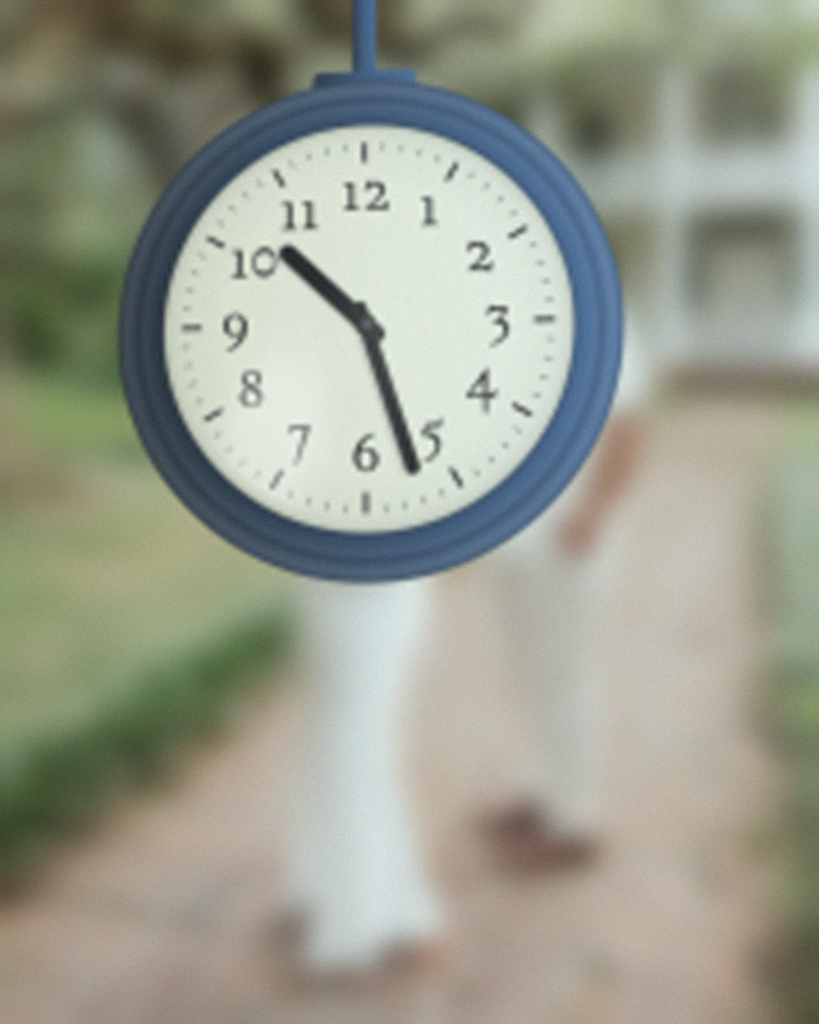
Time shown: {"hour": 10, "minute": 27}
